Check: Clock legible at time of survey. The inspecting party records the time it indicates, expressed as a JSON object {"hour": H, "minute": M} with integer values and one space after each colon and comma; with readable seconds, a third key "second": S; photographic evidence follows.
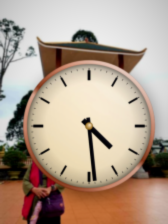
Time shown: {"hour": 4, "minute": 29}
